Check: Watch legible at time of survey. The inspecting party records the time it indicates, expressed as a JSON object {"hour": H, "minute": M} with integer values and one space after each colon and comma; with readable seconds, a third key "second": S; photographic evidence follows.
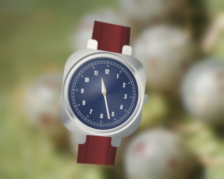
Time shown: {"hour": 11, "minute": 27}
